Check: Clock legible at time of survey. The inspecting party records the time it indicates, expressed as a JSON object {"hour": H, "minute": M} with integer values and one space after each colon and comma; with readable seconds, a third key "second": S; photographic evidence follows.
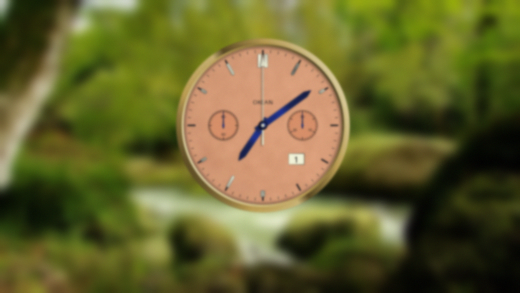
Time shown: {"hour": 7, "minute": 9}
